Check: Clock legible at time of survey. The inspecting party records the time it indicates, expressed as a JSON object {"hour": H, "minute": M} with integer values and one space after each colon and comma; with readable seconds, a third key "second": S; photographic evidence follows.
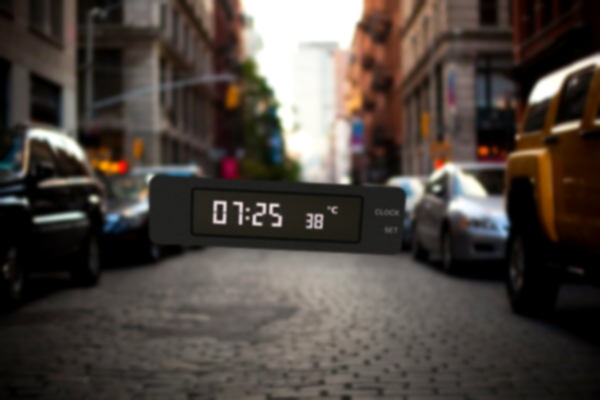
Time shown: {"hour": 7, "minute": 25}
